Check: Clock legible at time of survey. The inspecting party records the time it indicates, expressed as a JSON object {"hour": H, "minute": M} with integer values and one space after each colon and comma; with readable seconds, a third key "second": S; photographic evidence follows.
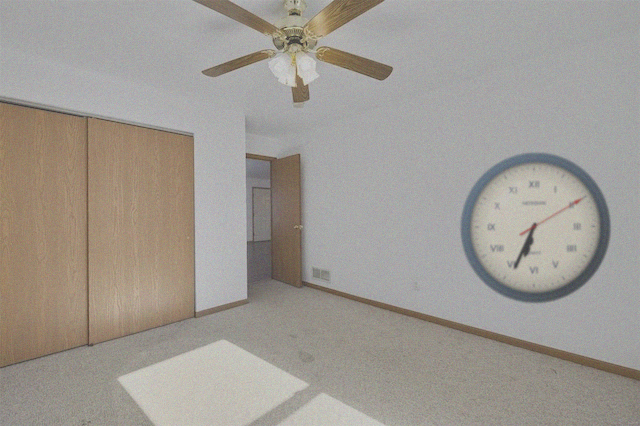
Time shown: {"hour": 6, "minute": 34, "second": 10}
